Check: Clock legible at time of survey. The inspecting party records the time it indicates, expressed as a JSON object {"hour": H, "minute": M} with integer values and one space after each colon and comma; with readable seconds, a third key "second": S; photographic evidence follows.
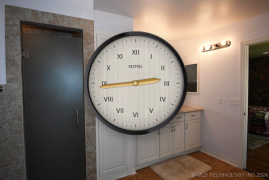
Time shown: {"hour": 2, "minute": 44}
